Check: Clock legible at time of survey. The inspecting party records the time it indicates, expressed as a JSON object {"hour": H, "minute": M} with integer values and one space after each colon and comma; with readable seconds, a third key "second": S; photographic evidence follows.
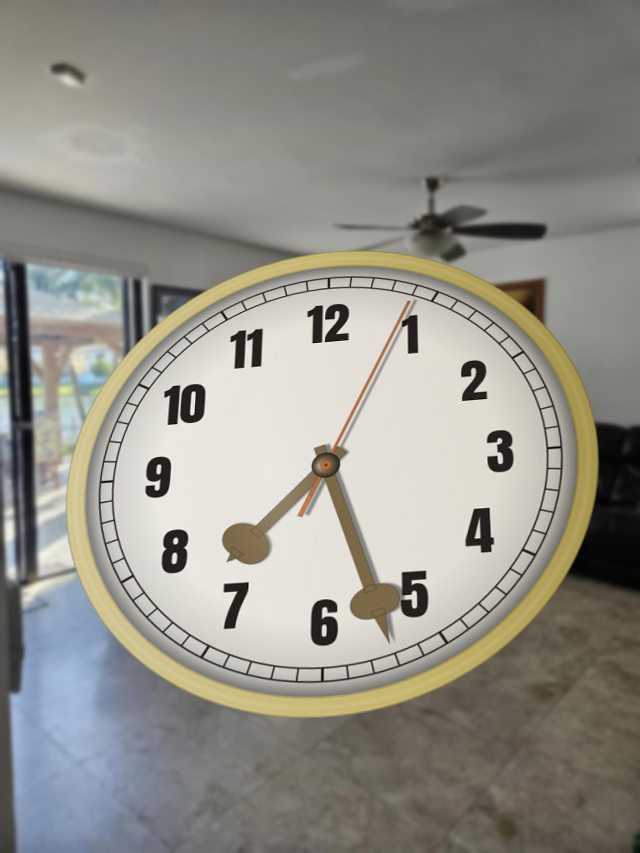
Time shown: {"hour": 7, "minute": 27, "second": 4}
